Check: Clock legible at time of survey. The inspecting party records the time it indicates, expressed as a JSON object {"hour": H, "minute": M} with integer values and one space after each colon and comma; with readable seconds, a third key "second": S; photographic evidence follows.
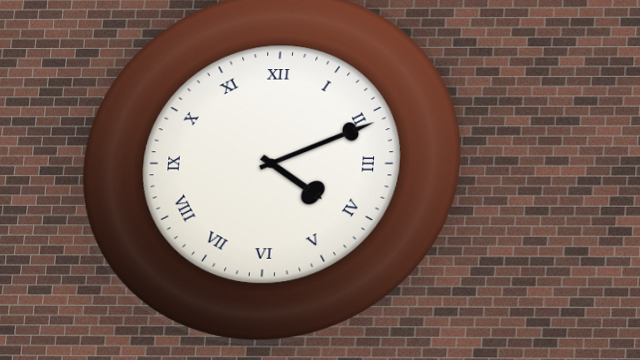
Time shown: {"hour": 4, "minute": 11}
